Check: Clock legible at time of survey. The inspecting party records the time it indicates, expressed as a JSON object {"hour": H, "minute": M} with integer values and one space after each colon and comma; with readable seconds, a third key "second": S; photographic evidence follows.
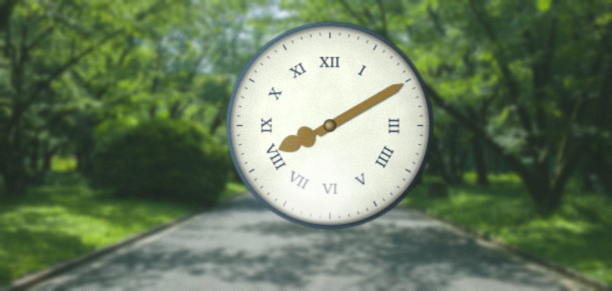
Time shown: {"hour": 8, "minute": 10}
